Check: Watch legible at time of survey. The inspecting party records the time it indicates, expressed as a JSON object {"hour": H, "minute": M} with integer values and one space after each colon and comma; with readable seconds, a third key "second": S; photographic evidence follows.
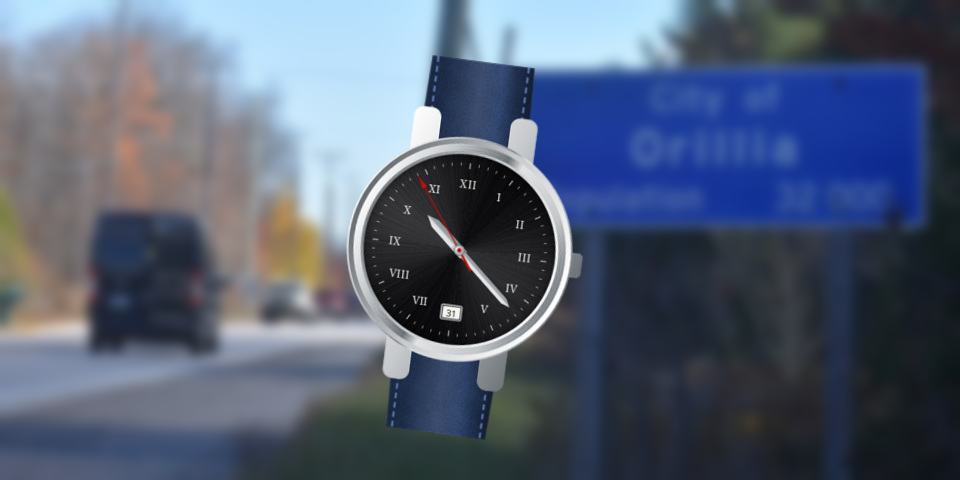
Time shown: {"hour": 10, "minute": 21, "second": 54}
